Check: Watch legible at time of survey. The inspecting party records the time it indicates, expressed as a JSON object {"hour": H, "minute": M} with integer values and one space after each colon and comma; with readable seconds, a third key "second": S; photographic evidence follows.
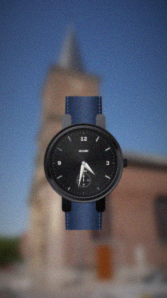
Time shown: {"hour": 4, "minute": 32}
